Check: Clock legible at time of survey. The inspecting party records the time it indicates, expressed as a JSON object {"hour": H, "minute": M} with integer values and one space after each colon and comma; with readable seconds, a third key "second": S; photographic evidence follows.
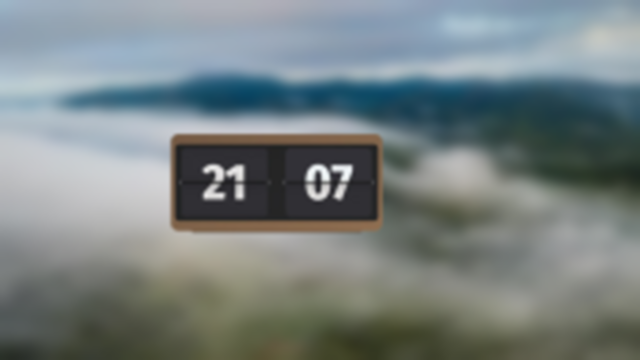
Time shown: {"hour": 21, "minute": 7}
